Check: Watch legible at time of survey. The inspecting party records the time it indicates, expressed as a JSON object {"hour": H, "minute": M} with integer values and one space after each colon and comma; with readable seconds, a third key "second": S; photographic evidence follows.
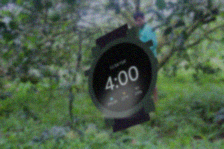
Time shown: {"hour": 4, "minute": 0}
